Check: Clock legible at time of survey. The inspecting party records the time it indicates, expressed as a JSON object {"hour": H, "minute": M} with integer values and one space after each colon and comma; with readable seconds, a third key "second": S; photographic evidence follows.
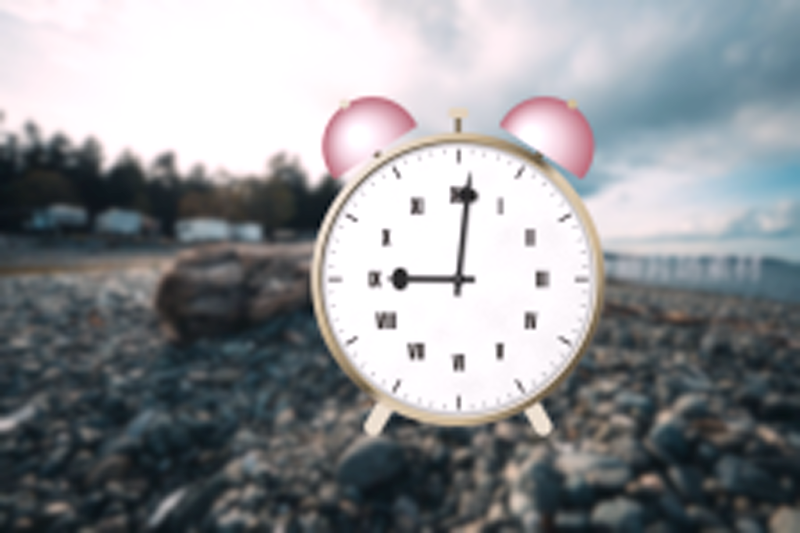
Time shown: {"hour": 9, "minute": 1}
